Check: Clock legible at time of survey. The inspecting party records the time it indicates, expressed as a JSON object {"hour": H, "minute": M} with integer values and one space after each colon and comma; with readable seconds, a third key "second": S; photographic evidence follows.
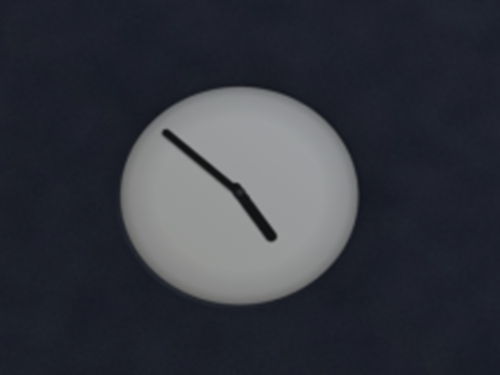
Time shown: {"hour": 4, "minute": 52}
